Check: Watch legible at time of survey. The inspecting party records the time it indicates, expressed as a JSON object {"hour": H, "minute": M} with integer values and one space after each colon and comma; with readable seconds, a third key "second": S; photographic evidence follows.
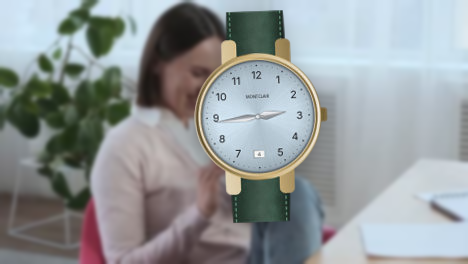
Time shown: {"hour": 2, "minute": 44}
